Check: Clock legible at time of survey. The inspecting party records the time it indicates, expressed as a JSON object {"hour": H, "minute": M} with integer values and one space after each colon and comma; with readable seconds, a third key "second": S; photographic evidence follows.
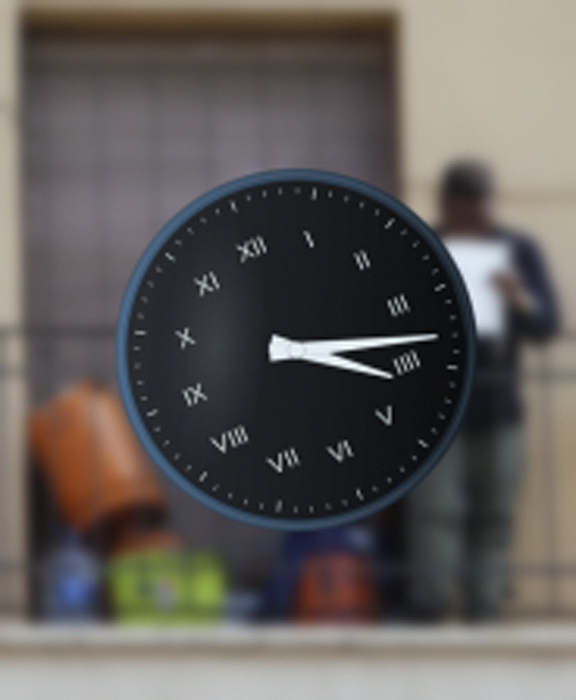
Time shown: {"hour": 4, "minute": 18}
